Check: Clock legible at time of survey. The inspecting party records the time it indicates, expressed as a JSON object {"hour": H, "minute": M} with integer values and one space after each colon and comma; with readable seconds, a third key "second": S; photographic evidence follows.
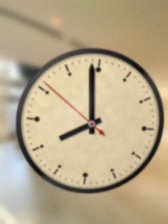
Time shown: {"hour": 7, "minute": 58, "second": 51}
